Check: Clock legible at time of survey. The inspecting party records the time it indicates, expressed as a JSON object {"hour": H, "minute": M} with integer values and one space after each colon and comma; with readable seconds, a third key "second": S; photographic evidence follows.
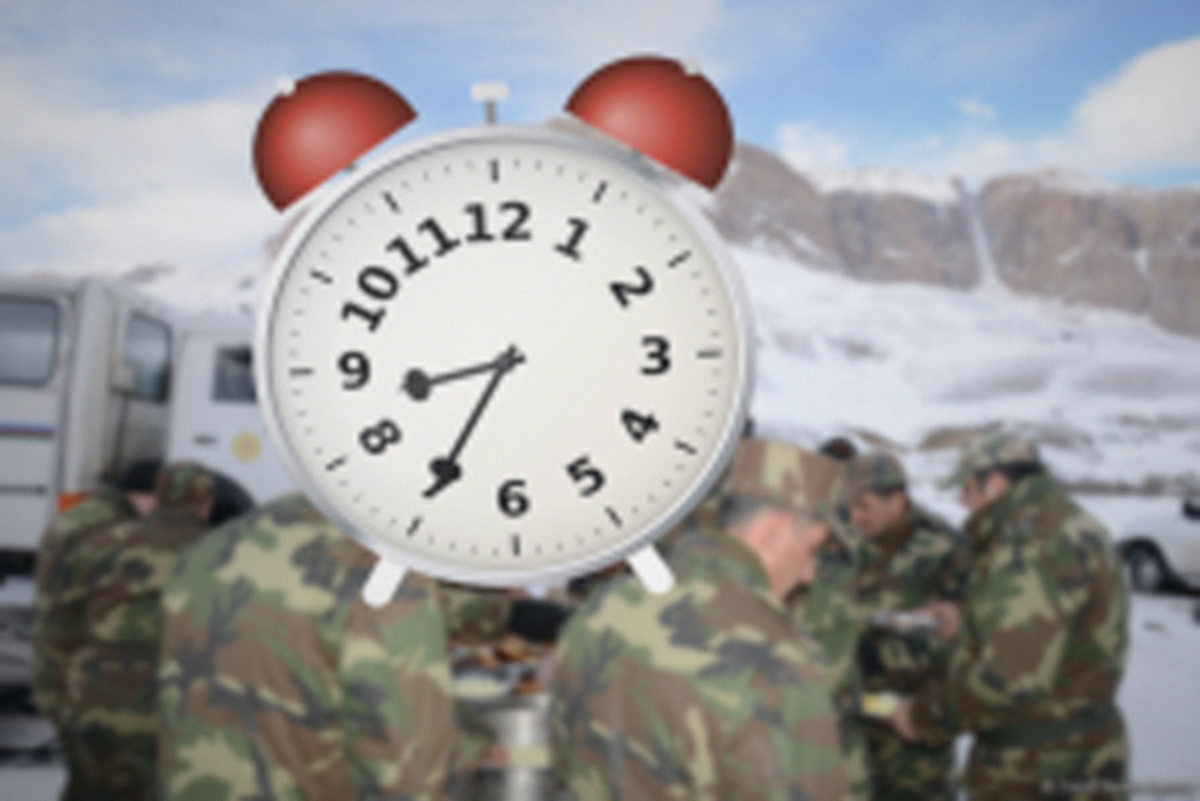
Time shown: {"hour": 8, "minute": 35}
